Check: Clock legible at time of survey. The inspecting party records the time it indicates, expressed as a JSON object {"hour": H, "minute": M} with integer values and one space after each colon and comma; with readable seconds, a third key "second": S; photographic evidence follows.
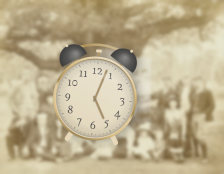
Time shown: {"hour": 5, "minute": 3}
